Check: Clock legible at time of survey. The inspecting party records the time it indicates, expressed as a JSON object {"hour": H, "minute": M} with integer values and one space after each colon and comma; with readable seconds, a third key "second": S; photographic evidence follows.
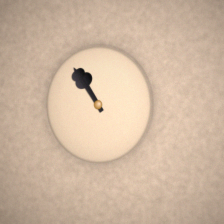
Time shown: {"hour": 10, "minute": 54}
